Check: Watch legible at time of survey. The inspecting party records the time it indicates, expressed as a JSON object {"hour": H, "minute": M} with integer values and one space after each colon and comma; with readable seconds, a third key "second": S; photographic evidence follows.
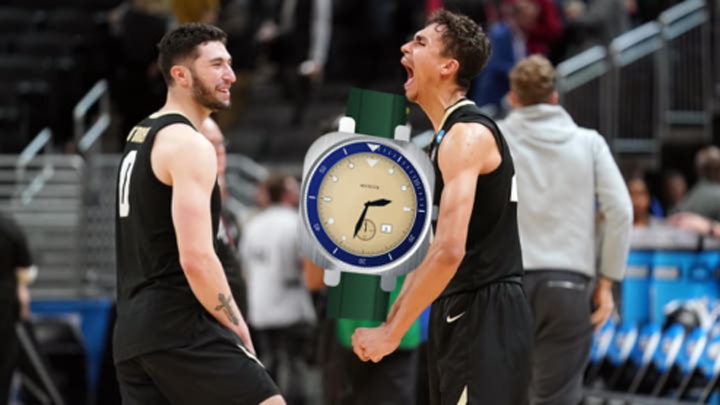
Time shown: {"hour": 2, "minute": 33}
